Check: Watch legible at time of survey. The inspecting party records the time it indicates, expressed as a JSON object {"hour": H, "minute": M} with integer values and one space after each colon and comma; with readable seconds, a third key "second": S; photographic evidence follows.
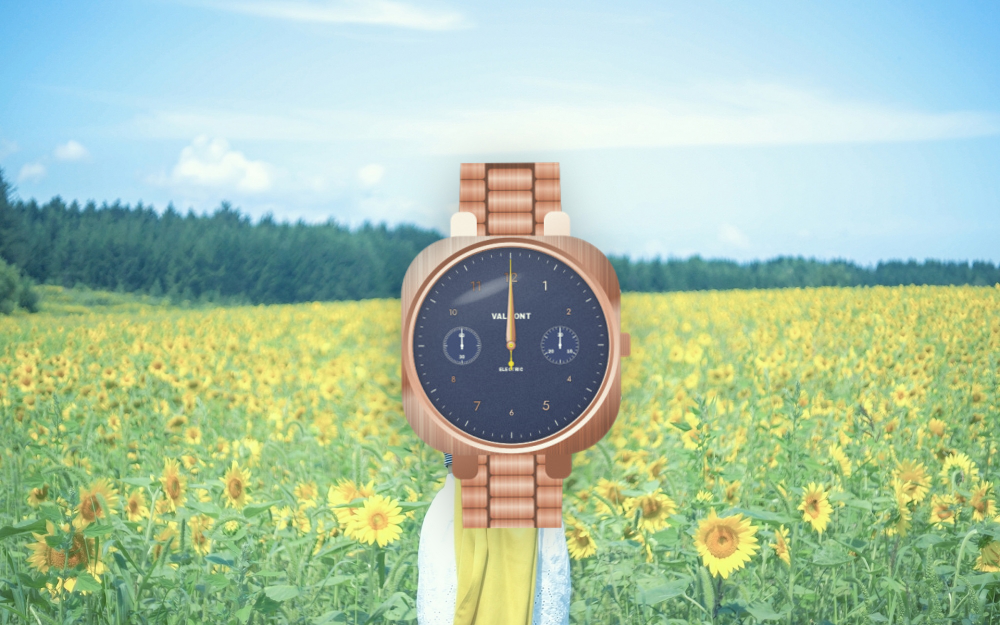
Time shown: {"hour": 12, "minute": 0}
